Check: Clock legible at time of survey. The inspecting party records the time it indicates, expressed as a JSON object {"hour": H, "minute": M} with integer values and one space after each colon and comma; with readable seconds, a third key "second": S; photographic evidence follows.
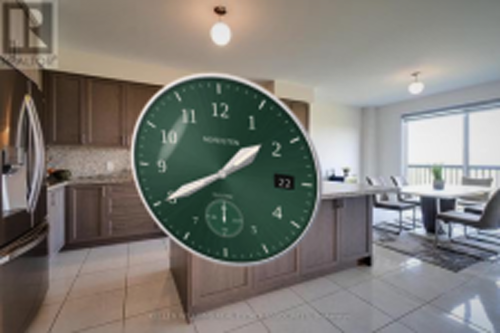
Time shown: {"hour": 1, "minute": 40}
